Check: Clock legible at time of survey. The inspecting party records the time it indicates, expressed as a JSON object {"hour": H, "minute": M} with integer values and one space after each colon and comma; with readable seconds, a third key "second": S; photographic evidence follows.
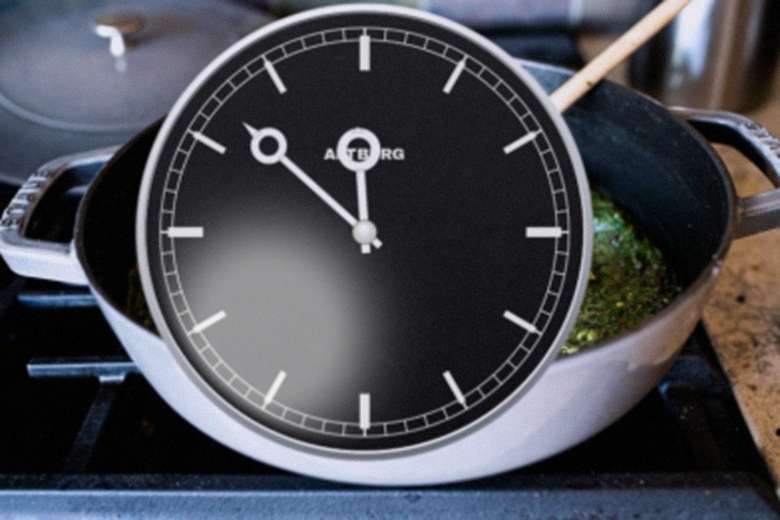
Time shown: {"hour": 11, "minute": 52}
